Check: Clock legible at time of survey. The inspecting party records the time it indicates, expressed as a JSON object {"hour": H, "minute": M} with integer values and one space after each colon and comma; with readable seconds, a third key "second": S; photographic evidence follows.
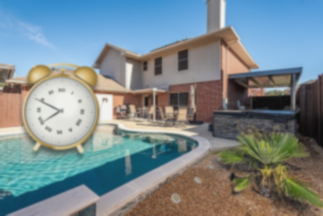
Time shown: {"hour": 7, "minute": 49}
